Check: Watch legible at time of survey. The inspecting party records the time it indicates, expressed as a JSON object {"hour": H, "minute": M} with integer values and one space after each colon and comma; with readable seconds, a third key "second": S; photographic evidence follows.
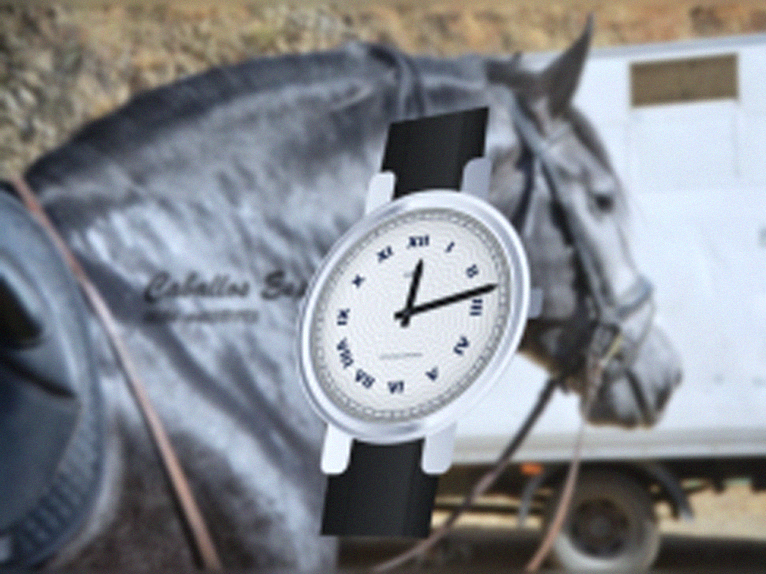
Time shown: {"hour": 12, "minute": 13}
